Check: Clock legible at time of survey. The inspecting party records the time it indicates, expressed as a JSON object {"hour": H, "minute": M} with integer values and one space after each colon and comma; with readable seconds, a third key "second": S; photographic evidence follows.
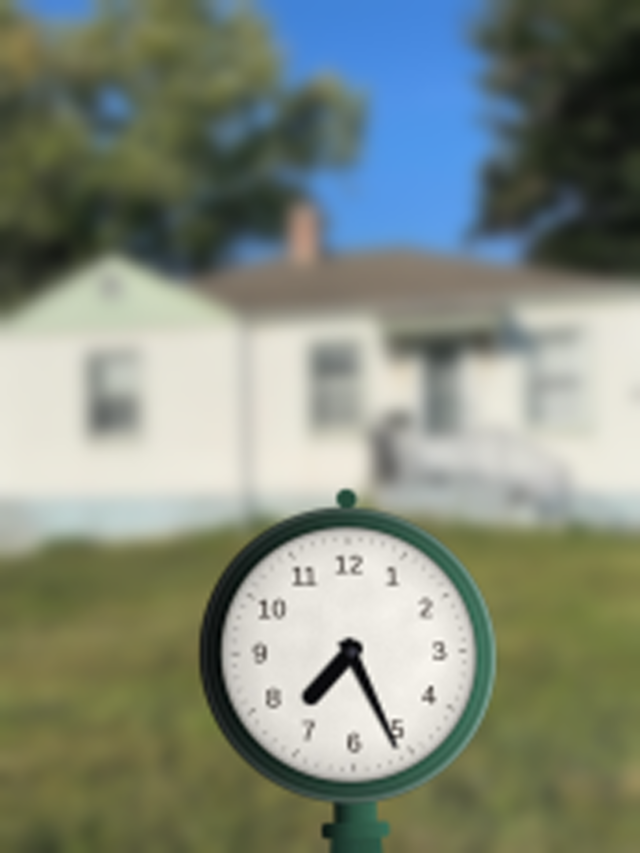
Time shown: {"hour": 7, "minute": 26}
